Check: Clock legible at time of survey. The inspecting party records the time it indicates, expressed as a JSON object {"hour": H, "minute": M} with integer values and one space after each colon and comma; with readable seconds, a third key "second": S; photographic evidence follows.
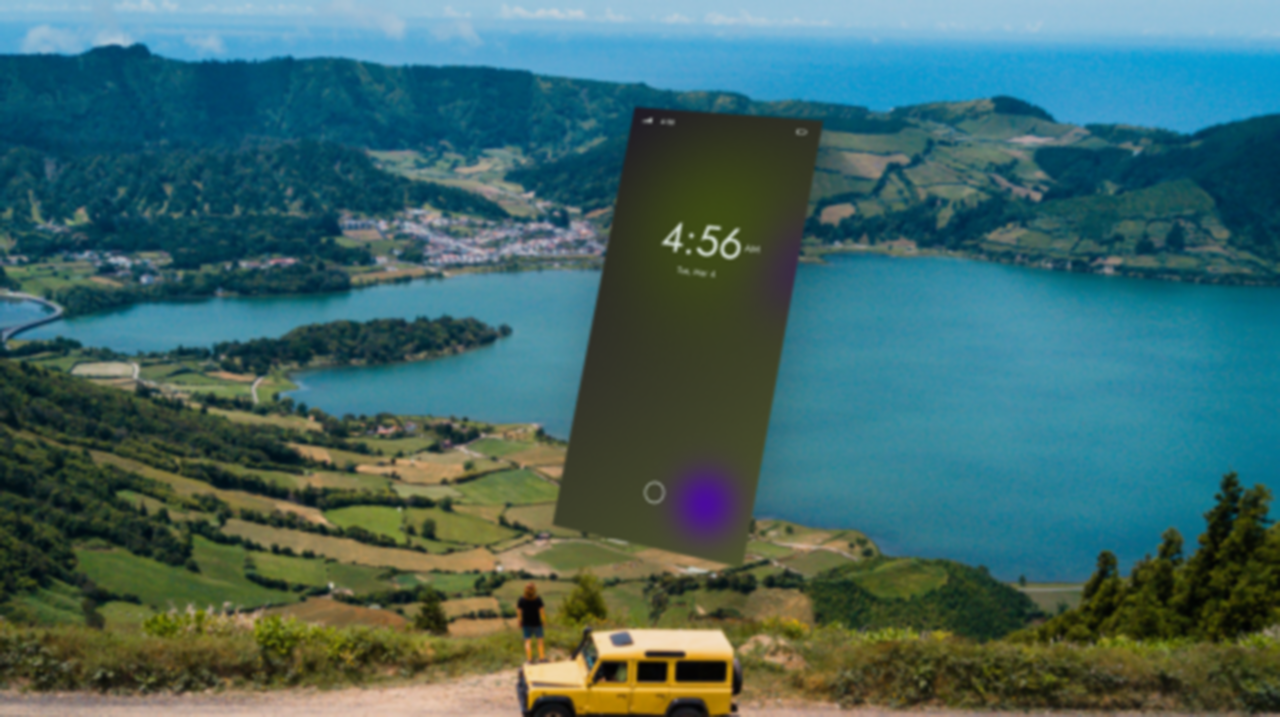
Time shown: {"hour": 4, "minute": 56}
